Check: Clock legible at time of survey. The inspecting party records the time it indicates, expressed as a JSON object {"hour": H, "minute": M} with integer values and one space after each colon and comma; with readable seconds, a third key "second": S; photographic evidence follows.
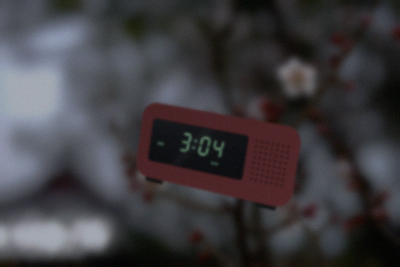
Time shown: {"hour": 3, "minute": 4}
